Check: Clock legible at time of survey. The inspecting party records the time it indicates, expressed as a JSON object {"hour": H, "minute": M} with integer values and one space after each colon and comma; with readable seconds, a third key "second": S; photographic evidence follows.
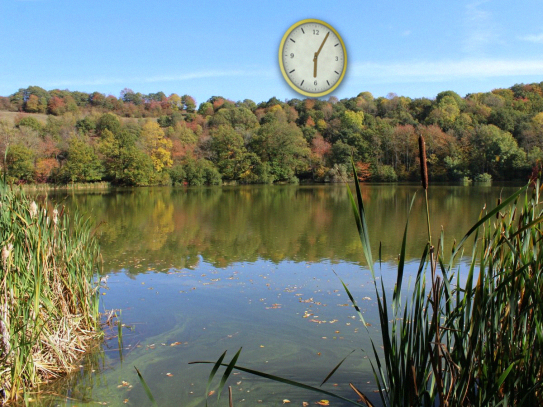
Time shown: {"hour": 6, "minute": 5}
